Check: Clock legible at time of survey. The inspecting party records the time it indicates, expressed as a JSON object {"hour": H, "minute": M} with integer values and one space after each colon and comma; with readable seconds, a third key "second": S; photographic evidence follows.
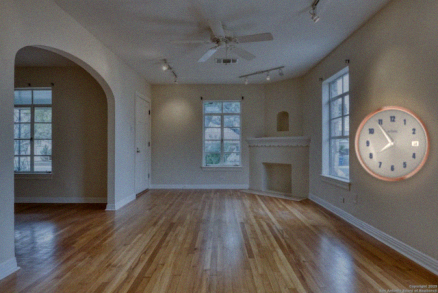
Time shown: {"hour": 7, "minute": 54}
